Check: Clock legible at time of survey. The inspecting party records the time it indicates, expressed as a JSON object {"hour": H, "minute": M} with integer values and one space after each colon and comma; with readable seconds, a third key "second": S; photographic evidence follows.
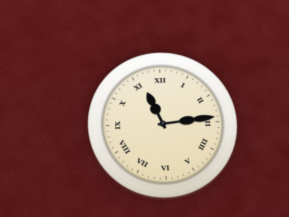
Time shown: {"hour": 11, "minute": 14}
